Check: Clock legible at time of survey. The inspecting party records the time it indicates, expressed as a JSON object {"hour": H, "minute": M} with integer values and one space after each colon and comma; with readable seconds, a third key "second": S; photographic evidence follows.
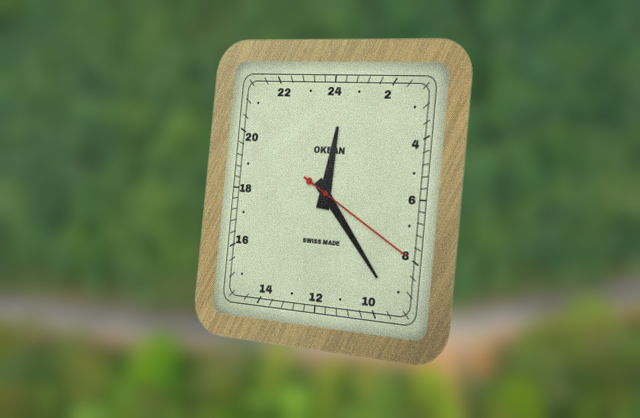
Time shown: {"hour": 0, "minute": 23, "second": 20}
